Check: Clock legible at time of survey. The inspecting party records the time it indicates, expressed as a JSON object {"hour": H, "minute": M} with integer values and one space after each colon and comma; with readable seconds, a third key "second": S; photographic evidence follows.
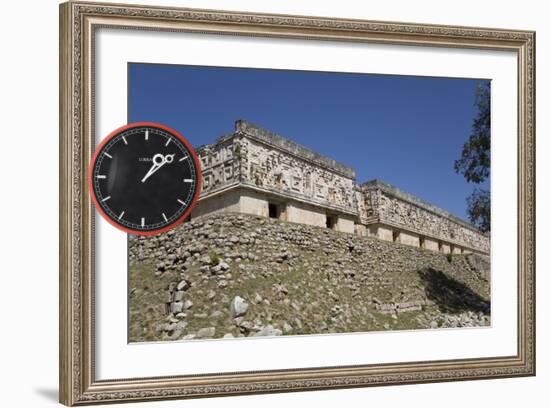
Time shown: {"hour": 1, "minute": 8}
